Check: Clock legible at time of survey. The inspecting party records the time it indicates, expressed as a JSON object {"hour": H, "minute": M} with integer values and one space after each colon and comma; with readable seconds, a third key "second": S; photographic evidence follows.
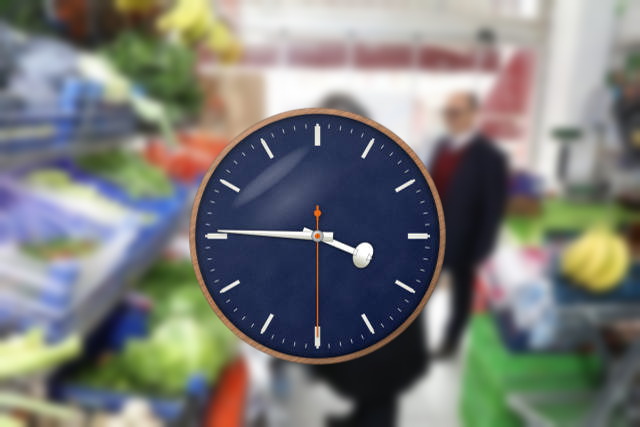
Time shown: {"hour": 3, "minute": 45, "second": 30}
